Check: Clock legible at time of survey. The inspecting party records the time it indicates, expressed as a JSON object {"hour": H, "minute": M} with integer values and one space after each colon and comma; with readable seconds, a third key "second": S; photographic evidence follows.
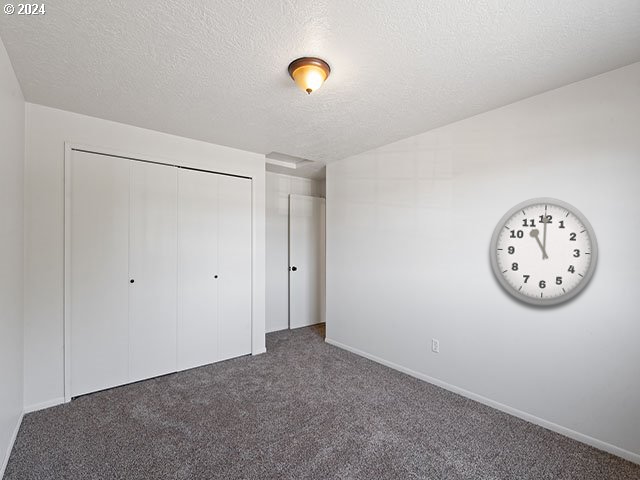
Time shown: {"hour": 11, "minute": 0}
